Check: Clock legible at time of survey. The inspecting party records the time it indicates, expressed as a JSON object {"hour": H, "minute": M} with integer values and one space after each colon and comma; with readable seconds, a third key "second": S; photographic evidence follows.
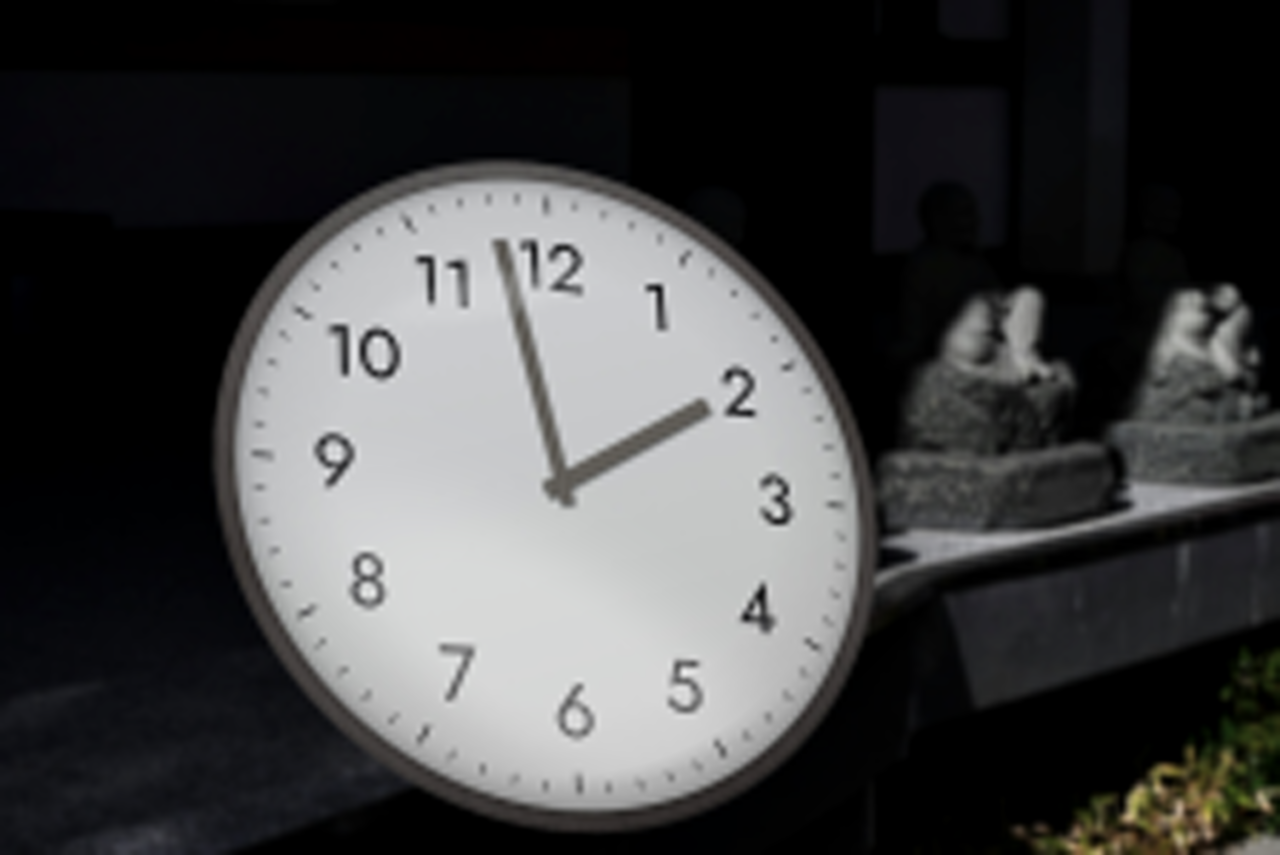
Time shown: {"hour": 1, "minute": 58}
